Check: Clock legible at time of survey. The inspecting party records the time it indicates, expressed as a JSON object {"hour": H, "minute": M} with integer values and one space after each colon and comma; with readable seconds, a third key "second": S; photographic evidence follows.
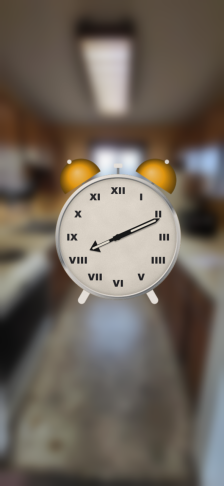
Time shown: {"hour": 8, "minute": 11}
